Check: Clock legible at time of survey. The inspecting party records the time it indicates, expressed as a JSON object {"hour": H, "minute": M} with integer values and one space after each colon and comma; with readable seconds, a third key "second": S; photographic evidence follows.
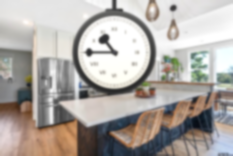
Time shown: {"hour": 10, "minute": 45}
